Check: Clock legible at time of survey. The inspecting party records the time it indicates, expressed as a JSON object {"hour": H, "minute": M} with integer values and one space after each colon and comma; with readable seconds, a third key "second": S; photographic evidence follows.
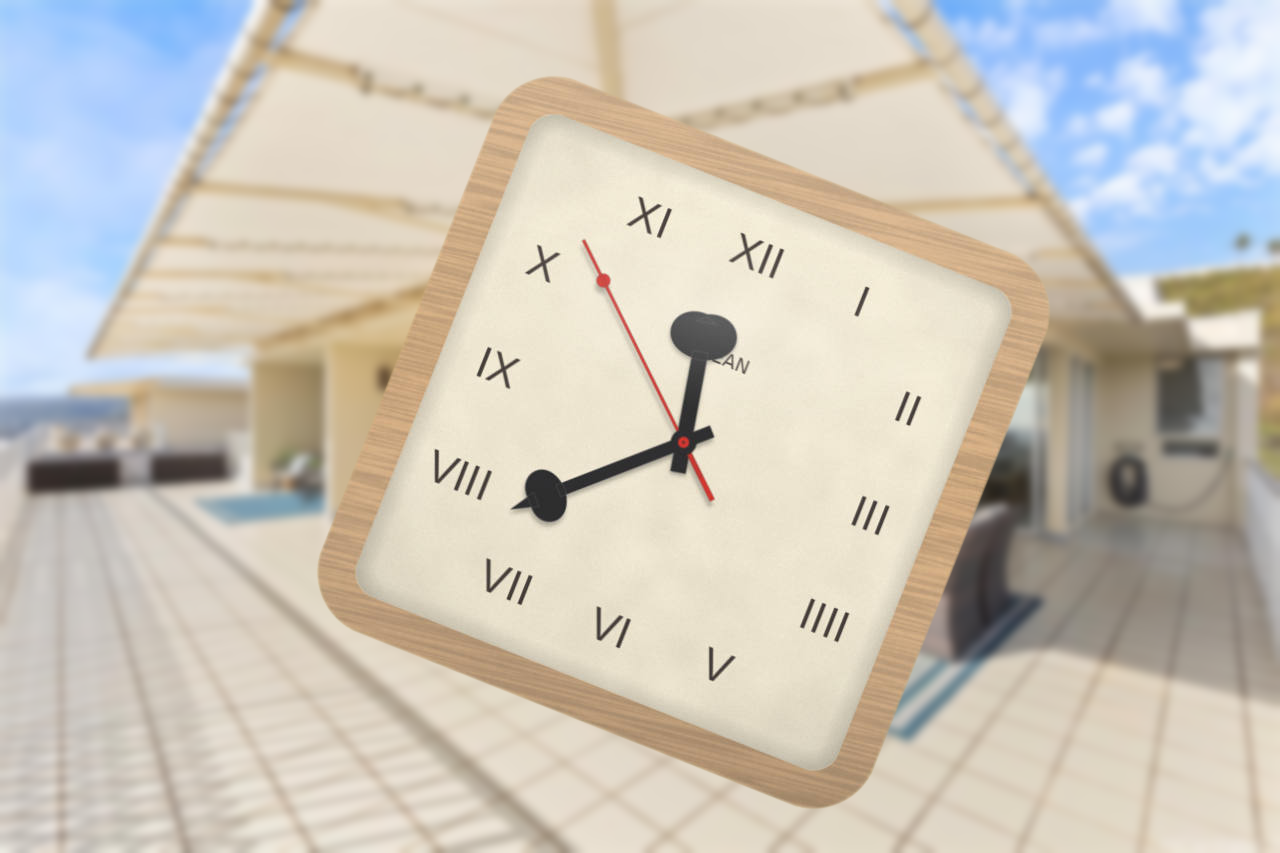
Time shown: {"hour": 11, "minute": 37, "second": 52}
